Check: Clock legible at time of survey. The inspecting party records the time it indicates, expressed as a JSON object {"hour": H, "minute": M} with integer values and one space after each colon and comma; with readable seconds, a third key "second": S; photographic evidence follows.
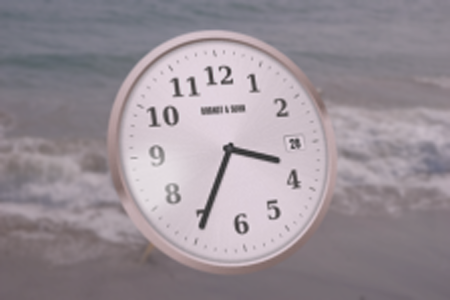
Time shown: {"hour": 3, "minute": 35}
